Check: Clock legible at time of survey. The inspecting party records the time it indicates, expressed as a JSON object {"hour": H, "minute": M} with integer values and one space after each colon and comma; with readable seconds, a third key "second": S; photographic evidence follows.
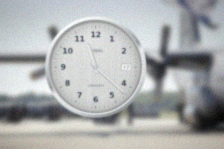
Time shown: {"hour": 11, "minute": 22}
